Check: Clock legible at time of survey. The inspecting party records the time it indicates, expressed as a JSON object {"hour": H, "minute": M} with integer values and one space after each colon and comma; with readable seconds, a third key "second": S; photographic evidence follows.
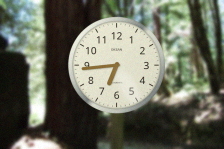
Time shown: {"hour": 6, "minute": 44}
